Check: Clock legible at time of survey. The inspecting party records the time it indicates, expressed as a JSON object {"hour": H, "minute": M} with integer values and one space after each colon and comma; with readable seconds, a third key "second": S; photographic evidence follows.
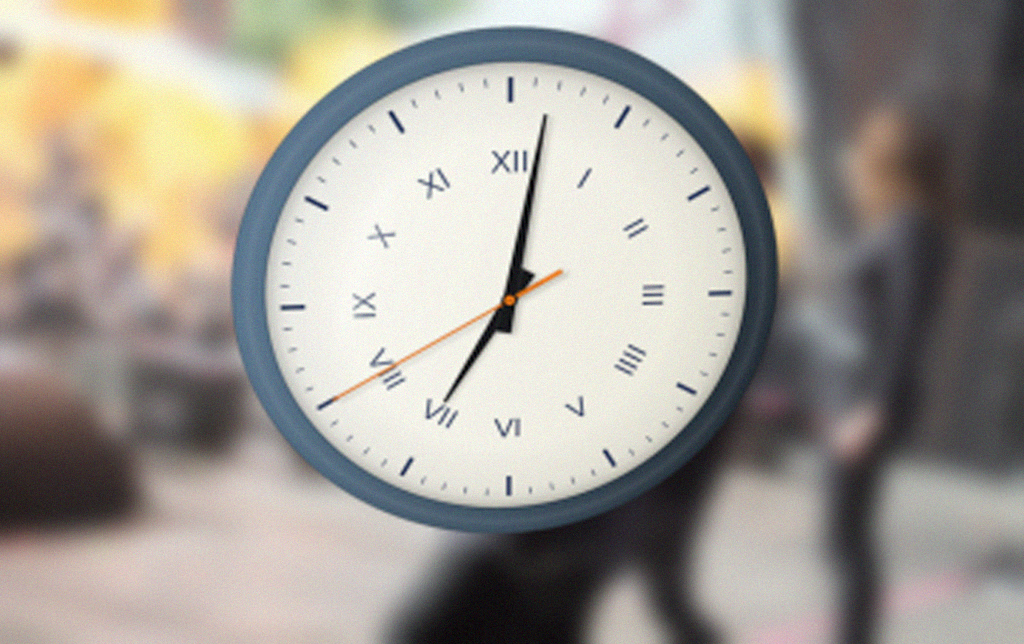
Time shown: {"hour": 7, "minute": 1, "second": 40}
